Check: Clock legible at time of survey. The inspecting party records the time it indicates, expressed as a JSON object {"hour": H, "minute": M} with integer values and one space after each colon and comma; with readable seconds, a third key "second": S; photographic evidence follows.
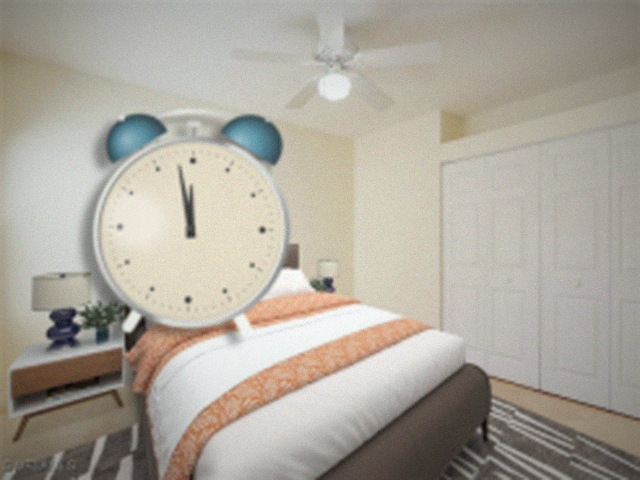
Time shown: {"hour": 11, "minute": 58}
